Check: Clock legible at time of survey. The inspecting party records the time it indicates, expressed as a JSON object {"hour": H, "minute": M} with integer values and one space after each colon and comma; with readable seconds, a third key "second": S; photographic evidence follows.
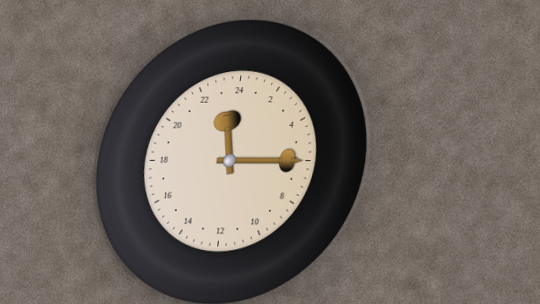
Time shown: {"hour": 23, "minute": 15}
